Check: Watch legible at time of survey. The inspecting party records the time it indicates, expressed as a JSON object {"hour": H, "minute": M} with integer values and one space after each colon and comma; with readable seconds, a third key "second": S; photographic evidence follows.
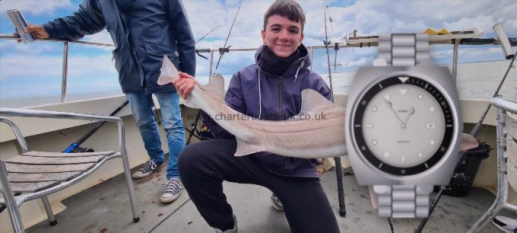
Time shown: {"hour": 12, "minute": 54}
